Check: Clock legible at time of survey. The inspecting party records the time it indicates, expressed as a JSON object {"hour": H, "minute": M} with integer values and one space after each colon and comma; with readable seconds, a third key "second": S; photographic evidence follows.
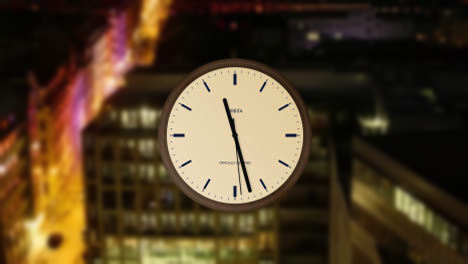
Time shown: {"hour": 11, "minute": 27, "second": 29}
